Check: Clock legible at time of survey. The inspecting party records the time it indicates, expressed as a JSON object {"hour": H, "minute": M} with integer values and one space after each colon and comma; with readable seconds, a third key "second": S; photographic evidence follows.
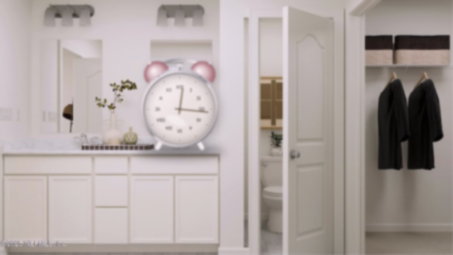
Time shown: {"hour": 12, "minute": 16}
